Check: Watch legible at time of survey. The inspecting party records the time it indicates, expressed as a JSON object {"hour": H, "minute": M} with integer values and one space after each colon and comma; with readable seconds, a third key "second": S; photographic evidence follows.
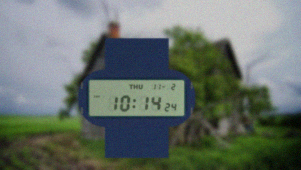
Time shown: {"hour": 10, "minute": 14}
